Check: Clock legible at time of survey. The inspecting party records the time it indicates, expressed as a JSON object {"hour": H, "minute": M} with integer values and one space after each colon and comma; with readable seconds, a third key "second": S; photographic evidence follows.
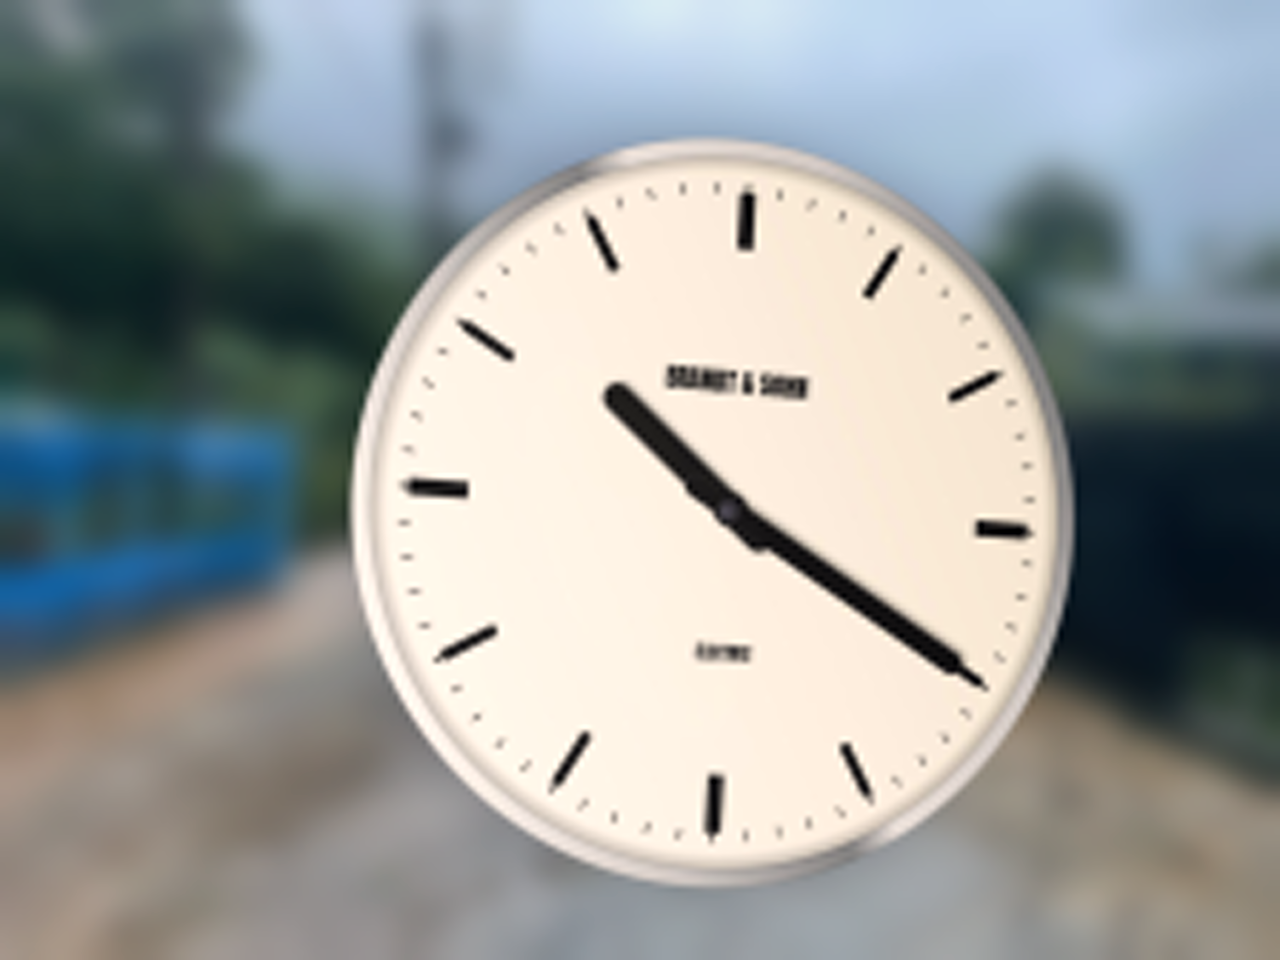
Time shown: {"hour": 10, "minute": 20}
